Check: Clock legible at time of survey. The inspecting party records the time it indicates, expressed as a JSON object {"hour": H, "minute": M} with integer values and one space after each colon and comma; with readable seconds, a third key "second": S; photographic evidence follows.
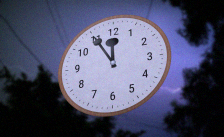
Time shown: {"hour": 11, "minute": 55}
